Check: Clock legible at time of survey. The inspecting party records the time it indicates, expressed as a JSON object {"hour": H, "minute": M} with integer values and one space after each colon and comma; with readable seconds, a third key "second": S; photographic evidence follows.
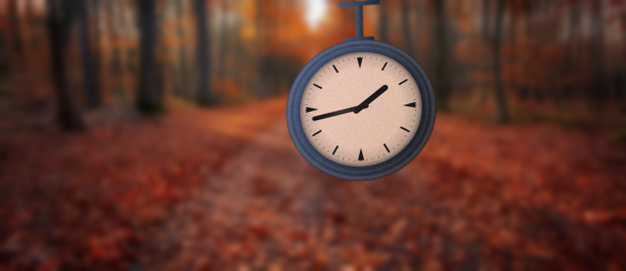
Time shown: {"hour": 1, "minute": 43}
